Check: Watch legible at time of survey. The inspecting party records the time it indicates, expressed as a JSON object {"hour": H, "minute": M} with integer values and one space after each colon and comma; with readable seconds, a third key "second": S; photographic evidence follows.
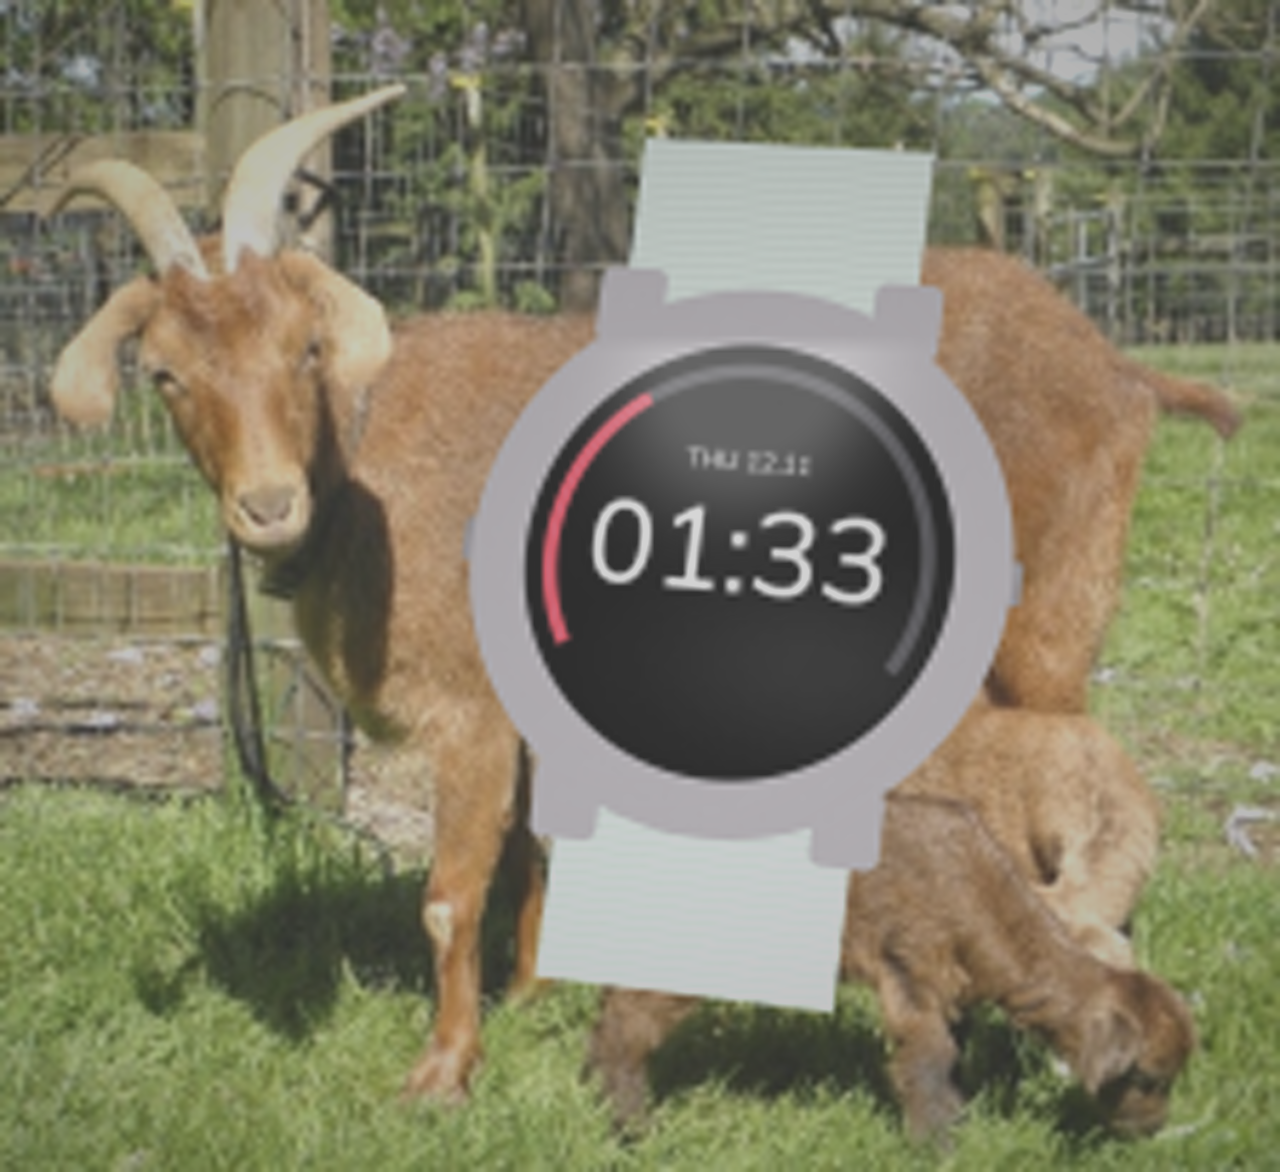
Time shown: {"hour": 1, "minute": 33}
